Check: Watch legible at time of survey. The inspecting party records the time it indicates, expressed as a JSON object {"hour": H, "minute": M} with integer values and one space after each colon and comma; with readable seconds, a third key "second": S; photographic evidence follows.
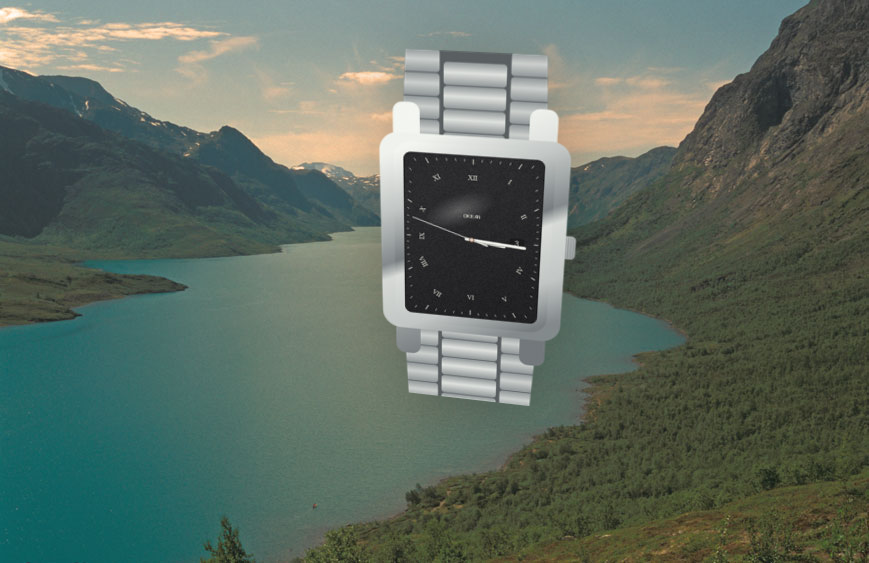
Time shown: {"hour": 3, "minute": 15, "second": 48}
